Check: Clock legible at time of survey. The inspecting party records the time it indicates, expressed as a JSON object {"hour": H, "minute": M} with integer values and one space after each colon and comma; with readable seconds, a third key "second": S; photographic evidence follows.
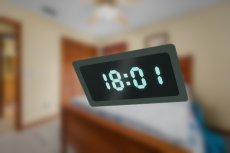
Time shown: {"hour": 18, "minute": 1}
